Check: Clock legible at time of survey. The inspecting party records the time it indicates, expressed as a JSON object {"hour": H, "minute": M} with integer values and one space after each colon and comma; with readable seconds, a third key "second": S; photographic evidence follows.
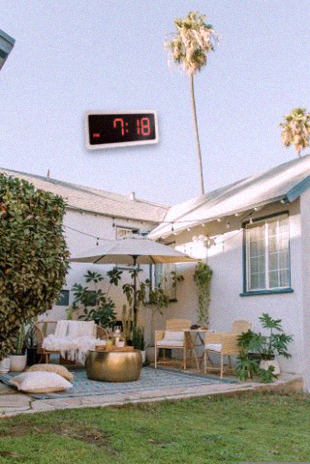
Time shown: {"hour": 7, "minute": 18}
